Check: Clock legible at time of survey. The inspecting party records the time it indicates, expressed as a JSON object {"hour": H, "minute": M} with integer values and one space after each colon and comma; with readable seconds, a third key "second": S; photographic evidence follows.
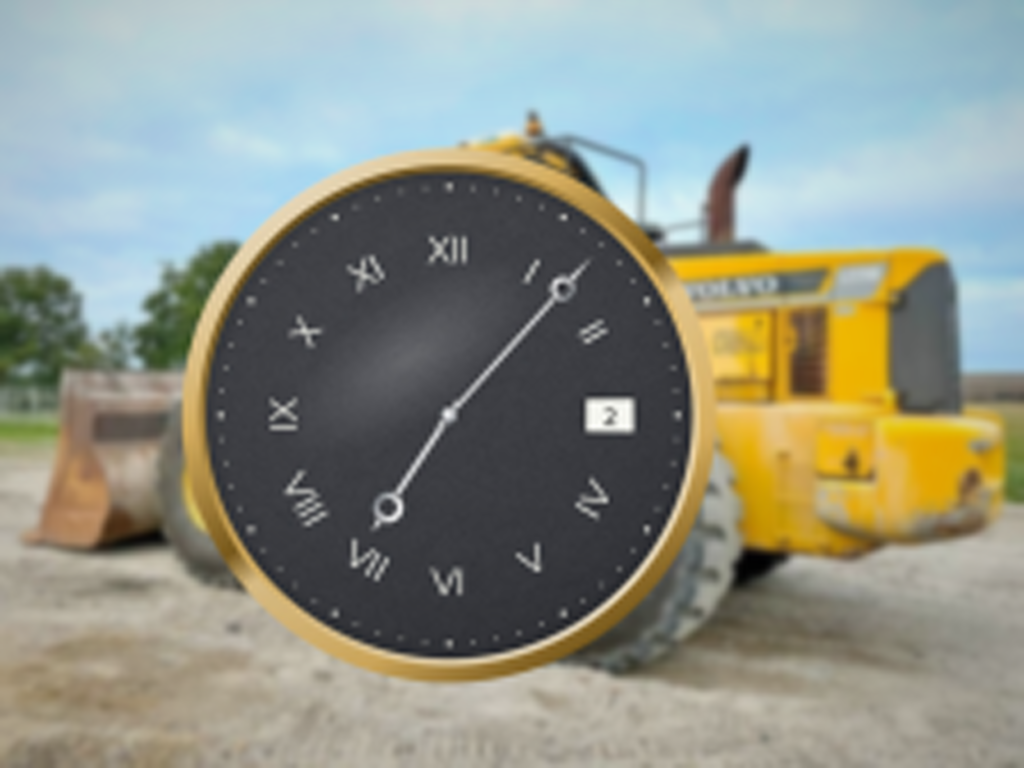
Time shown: {"hour": 7, "minute": 7}
